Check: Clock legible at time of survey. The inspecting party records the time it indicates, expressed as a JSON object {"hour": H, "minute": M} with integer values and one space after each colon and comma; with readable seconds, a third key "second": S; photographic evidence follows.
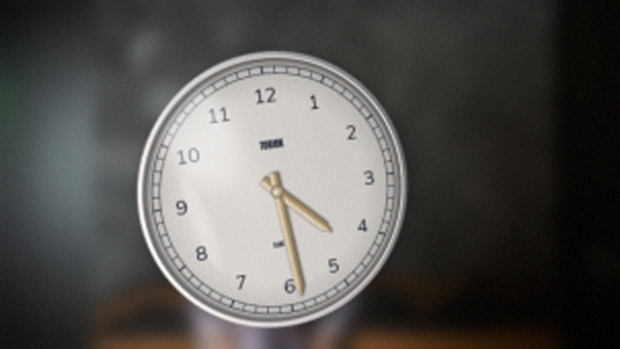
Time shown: {"hour": 4, "minute": 29}
